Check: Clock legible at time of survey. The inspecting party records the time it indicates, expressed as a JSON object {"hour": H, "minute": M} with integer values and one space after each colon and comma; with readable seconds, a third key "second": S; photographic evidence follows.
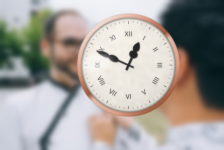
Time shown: {"hour": 12, "minute": 49}
